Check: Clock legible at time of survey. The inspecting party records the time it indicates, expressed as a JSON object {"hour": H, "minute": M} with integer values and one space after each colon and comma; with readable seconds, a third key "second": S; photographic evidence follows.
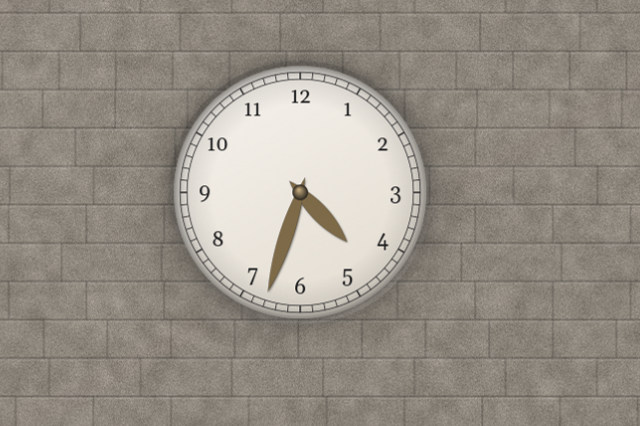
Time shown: {"hour": 4, "minute": 33}
